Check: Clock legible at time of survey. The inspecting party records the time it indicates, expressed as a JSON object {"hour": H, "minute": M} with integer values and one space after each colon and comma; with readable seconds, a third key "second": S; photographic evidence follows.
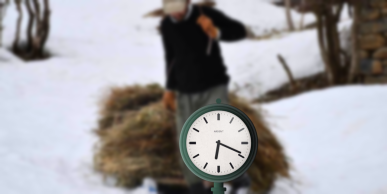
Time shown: {"hour": 6, "minute": 19}
